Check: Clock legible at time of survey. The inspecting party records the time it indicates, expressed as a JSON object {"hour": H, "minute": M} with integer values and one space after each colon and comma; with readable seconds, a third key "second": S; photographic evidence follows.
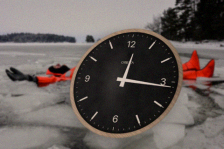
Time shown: {"hour": 12, "minute": 16}
